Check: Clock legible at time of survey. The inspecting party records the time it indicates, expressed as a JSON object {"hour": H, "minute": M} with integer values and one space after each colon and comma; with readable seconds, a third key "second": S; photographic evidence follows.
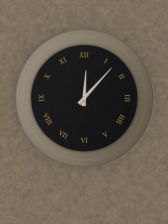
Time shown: {"hour": 12, "minute": 7}
